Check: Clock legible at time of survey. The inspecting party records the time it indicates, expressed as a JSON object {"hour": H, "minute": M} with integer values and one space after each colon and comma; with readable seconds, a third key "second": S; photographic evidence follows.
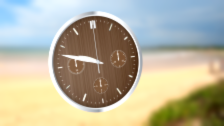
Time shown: {"hour": 9, "minute": 48}
